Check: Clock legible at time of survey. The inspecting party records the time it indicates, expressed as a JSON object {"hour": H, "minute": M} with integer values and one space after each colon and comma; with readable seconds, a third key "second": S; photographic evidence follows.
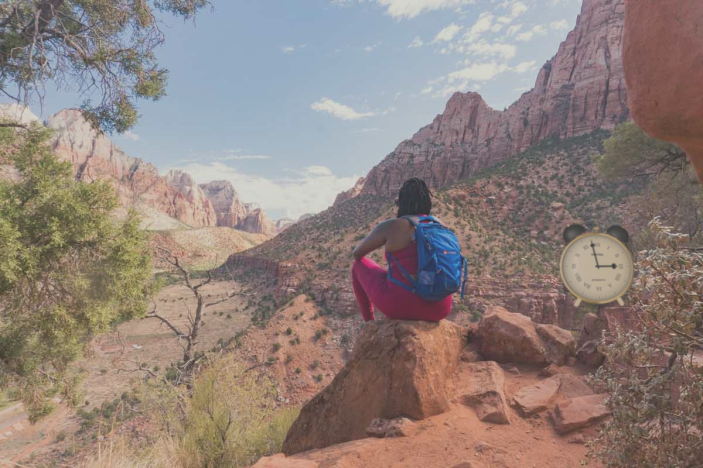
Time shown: {"hour": 2, "minute": 58}
